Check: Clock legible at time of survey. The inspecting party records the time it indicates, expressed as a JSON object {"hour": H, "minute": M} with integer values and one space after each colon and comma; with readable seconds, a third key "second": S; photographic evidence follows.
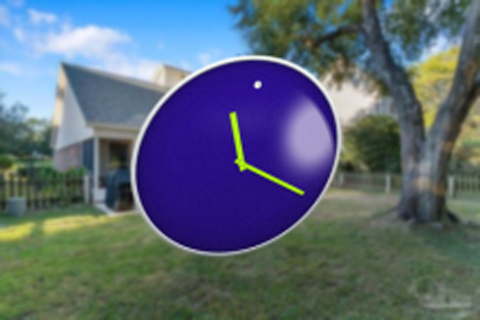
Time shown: {"hour": 11, "minute": 19}
